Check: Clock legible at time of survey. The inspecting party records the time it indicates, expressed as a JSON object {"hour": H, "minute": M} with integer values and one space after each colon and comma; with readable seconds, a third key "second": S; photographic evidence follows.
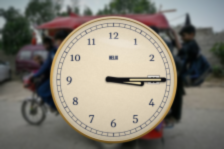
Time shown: {"hour": 3, "minute": 15}
